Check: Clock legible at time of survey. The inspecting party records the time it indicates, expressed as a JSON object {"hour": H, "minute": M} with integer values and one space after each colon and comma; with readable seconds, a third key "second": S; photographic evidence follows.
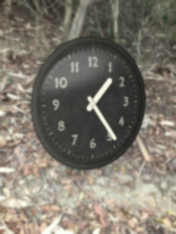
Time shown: {"hour": 1, "minute": 24}
